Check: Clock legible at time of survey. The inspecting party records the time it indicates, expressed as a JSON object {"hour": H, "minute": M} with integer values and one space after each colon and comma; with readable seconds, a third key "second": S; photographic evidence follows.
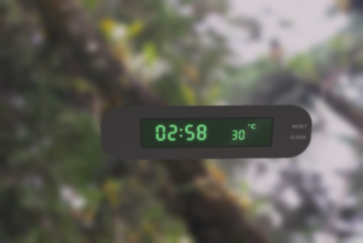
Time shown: {"hour": 2, "minute": 58}
